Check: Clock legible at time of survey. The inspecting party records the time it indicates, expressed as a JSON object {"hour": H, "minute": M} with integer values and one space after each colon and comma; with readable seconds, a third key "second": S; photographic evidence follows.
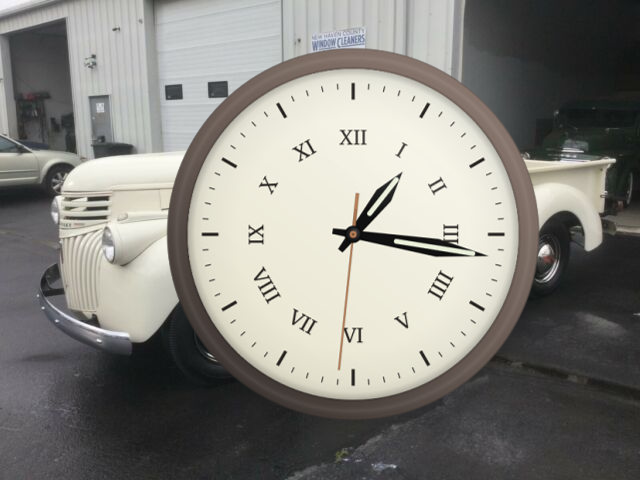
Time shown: {"hour": 1, "minute": 16, "second": 31}
